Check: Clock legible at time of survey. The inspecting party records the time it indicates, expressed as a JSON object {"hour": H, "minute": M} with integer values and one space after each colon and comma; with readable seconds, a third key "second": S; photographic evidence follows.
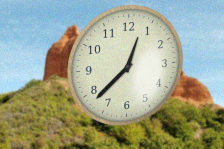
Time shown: {"hour": 12, "minute": 38}
